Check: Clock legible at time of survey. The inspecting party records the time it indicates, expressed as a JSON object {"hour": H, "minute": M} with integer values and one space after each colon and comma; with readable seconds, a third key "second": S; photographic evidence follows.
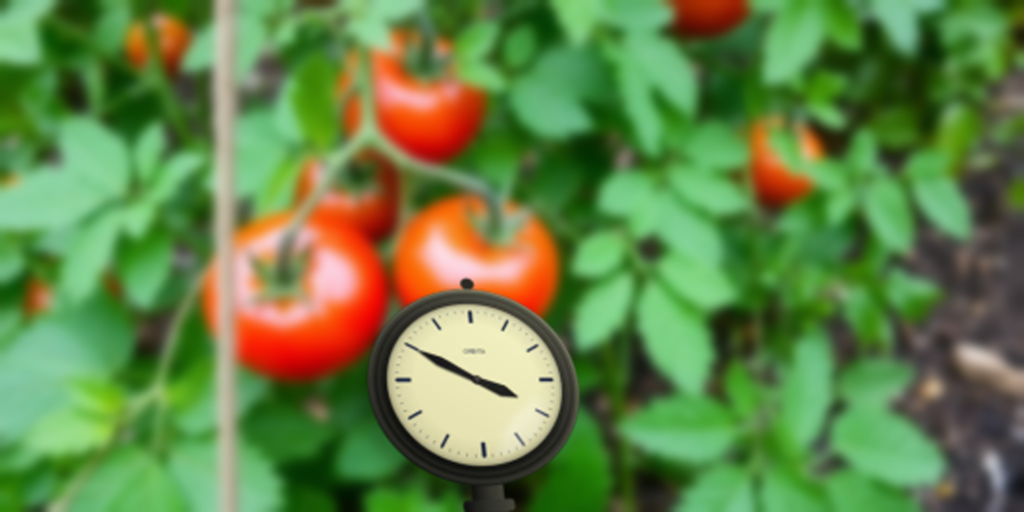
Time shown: {"hour": 3, "minute": 50}
